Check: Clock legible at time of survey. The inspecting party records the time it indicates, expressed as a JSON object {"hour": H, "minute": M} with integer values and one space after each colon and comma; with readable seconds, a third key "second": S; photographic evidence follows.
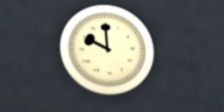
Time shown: {"hour": 10, "minute": 0}
